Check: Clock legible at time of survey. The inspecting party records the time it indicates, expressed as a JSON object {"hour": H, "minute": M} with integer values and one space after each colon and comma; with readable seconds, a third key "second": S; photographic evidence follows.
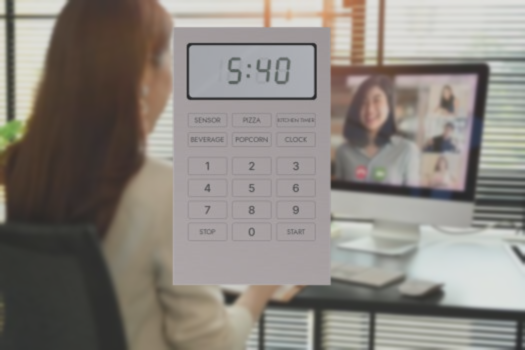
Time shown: {"hour": 5, "minute": 40}
